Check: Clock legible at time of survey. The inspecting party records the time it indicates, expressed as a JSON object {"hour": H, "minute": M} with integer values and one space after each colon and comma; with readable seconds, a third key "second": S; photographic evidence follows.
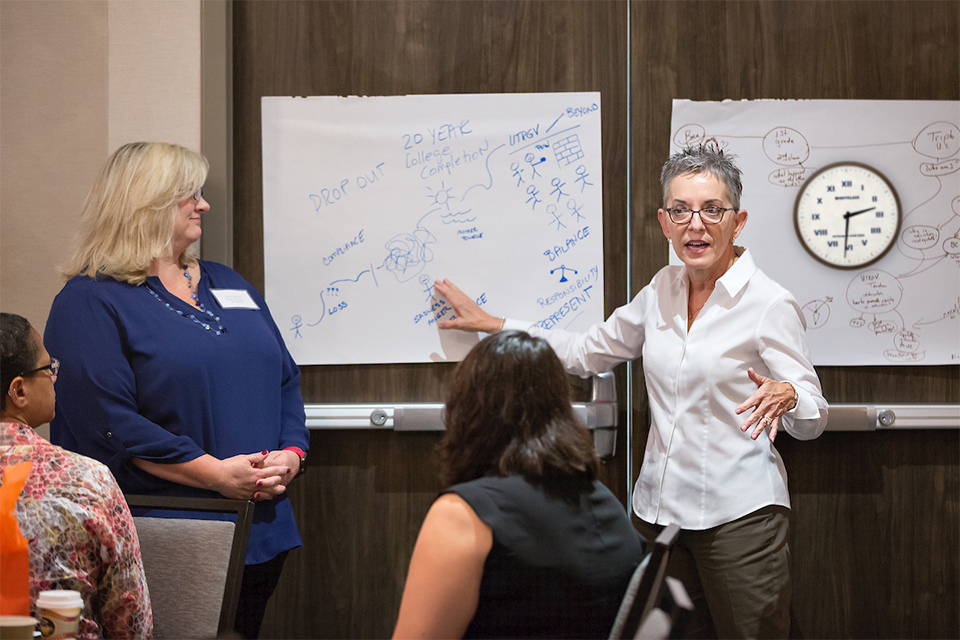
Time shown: {"hour": 2, "minute": 31}
